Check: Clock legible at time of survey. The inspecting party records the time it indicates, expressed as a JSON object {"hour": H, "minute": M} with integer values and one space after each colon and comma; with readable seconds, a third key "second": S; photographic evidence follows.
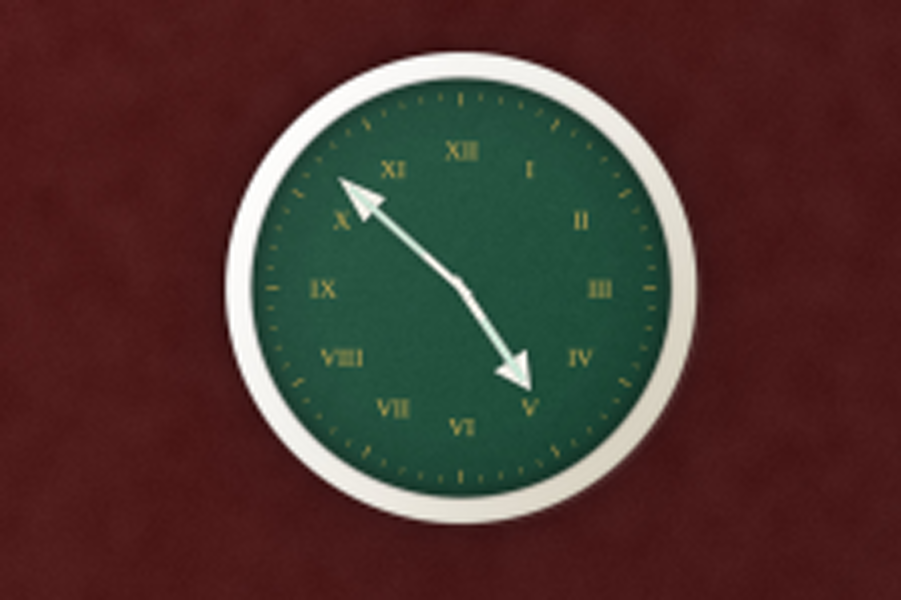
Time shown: {"hour": 4, "minute": 52}
